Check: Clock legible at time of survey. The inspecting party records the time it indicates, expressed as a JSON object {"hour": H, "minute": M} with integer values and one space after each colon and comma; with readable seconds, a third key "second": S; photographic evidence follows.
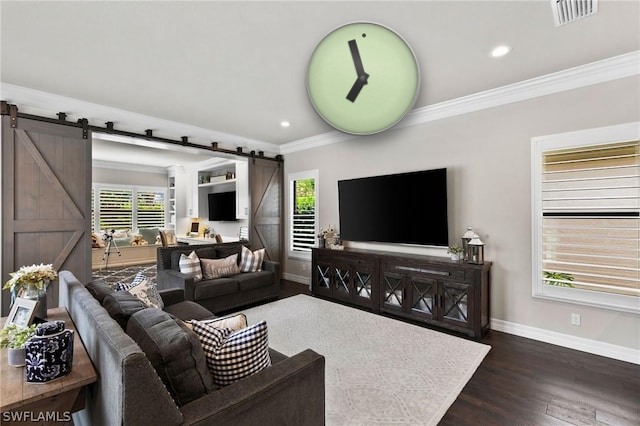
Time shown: {"hour": 6, "minute": 57}
